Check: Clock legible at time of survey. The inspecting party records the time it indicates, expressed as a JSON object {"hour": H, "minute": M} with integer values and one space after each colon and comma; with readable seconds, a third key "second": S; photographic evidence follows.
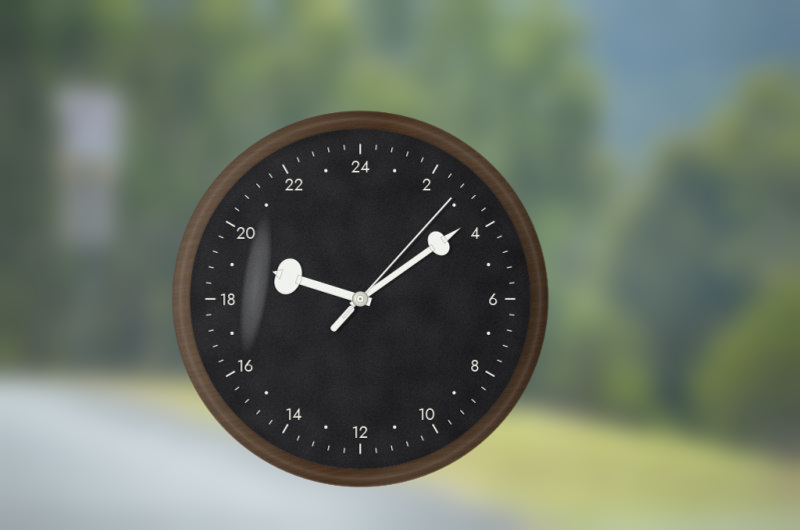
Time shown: {"hour": 19, "minute": 9, "second": 7}
